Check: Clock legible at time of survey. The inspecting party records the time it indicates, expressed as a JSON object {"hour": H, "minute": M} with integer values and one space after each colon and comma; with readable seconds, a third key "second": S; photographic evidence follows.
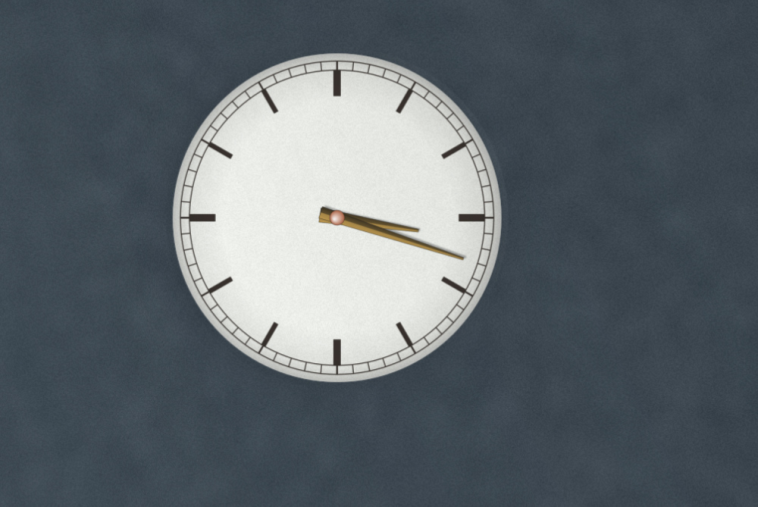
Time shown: {"hour": 3, "minute": 18}
